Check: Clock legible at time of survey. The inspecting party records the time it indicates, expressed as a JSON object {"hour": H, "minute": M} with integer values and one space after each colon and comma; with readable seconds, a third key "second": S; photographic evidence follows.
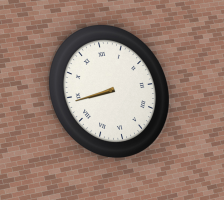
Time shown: {"hour": 8, "minute": 44}
